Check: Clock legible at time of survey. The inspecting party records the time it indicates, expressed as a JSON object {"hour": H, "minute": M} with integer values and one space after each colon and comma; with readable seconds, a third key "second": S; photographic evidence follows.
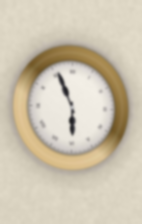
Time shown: {"hour": 5, "minute": 56}
